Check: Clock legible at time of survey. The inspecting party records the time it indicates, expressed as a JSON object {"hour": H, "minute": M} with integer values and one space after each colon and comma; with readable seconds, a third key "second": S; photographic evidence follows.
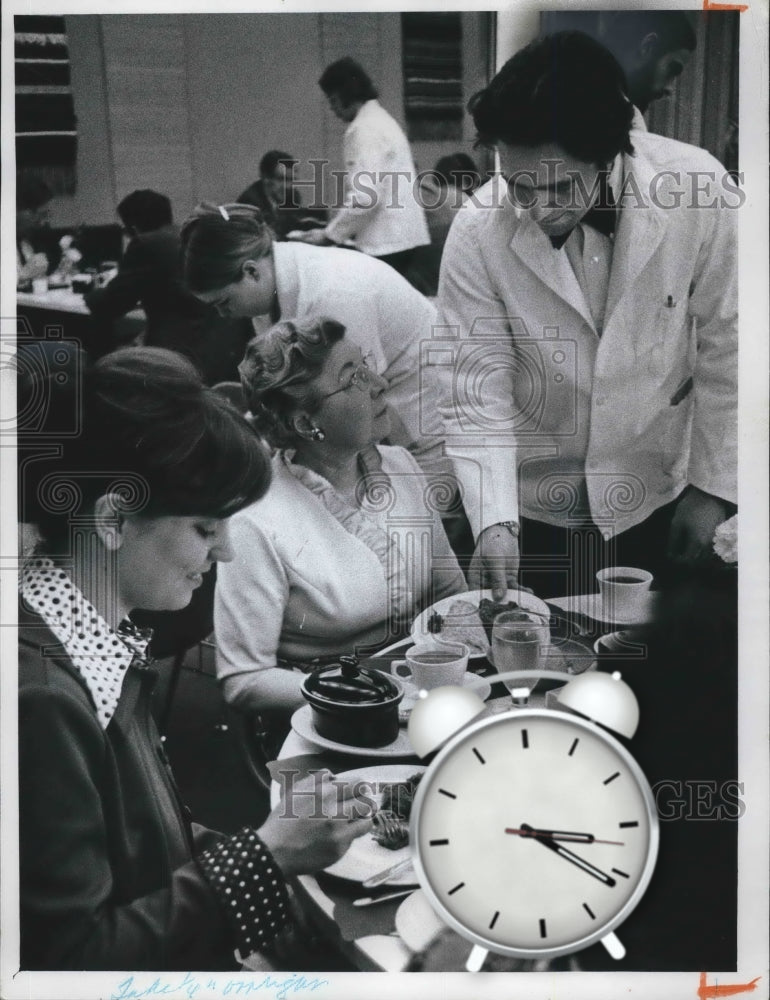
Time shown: {"hour": 3, "minute": 21, "second": 17}
